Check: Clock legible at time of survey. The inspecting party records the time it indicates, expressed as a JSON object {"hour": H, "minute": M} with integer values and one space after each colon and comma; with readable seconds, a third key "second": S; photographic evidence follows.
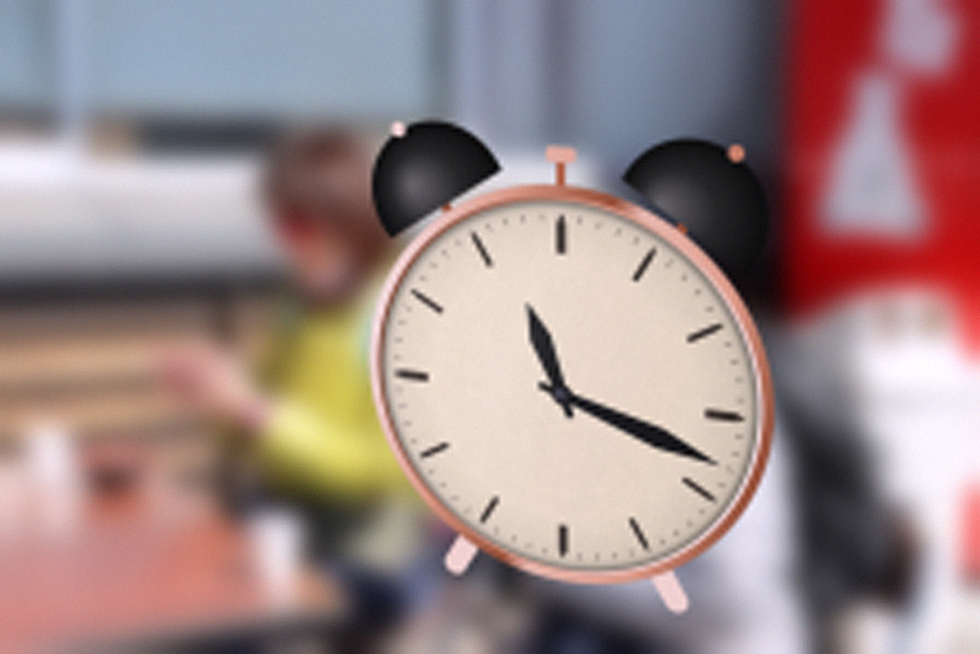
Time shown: {"hour": 11, "minute": 18}
